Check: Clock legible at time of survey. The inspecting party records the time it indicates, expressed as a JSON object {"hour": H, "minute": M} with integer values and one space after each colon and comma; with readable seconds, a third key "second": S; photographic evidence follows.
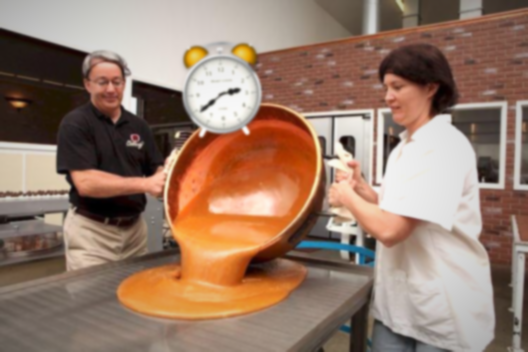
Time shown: {"hour": 2, "minute": 39}
